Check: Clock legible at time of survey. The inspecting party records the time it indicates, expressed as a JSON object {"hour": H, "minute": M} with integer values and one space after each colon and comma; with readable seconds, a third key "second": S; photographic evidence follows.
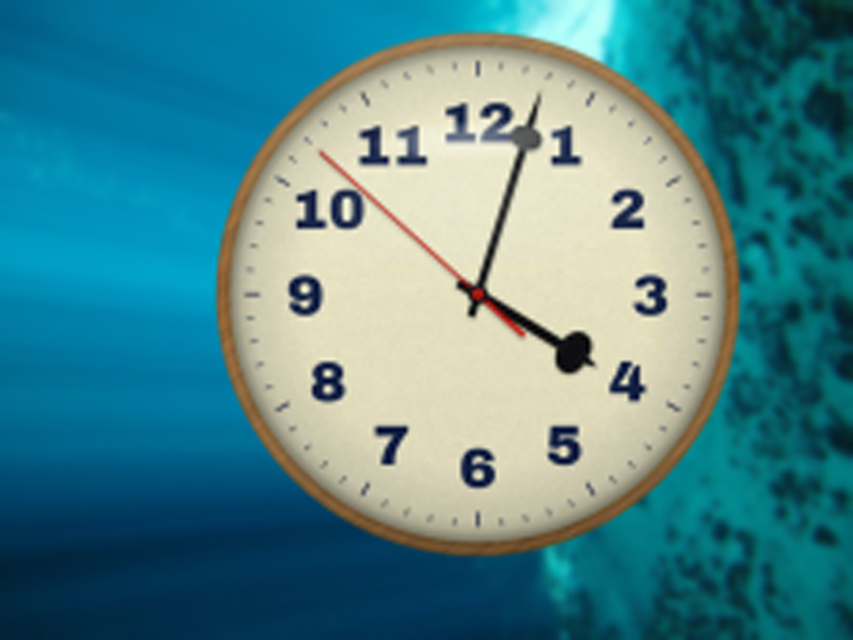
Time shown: {"hour": 4, "minute": 2, "second": 52}
